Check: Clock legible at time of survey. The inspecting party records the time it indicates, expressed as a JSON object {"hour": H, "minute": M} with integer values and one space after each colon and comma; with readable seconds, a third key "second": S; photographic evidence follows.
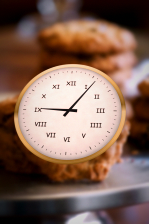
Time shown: {"hour": 9, "minute": 6}
